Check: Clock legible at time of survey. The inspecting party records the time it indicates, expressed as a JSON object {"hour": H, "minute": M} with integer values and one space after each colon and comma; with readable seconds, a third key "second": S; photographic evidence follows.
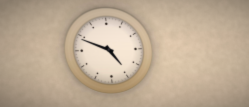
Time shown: {"hour": 4, "minute": 49}
